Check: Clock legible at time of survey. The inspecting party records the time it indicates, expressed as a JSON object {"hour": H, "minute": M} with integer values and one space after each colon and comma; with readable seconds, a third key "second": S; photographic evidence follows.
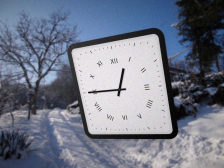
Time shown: {"hour": 12, "minute": 45}
